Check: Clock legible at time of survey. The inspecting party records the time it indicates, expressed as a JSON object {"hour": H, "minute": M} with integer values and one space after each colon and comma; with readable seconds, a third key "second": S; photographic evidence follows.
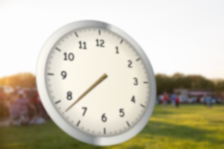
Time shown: {"hour": 7, "minute": 38}
